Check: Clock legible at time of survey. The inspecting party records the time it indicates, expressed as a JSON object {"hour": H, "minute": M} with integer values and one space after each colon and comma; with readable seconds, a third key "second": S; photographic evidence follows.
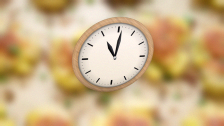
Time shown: {"hour": 11, "minute": 1}
